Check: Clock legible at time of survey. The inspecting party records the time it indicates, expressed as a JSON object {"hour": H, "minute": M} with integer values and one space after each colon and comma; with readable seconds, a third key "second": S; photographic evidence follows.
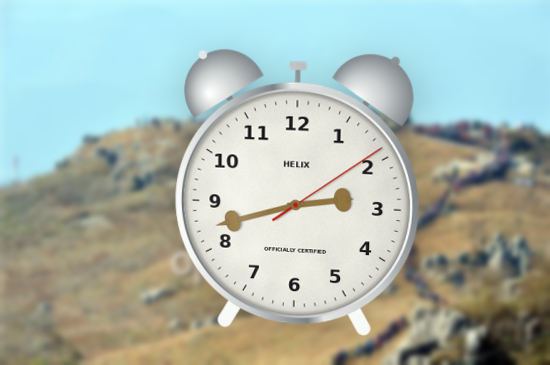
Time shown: {"hour": 2, "minute": 42, "second": 9}
